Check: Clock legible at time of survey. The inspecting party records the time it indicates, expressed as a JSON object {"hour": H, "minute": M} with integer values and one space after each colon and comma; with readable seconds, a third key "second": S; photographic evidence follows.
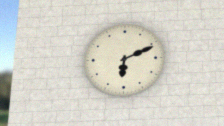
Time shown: {"hour": 6, "minute": 11}
